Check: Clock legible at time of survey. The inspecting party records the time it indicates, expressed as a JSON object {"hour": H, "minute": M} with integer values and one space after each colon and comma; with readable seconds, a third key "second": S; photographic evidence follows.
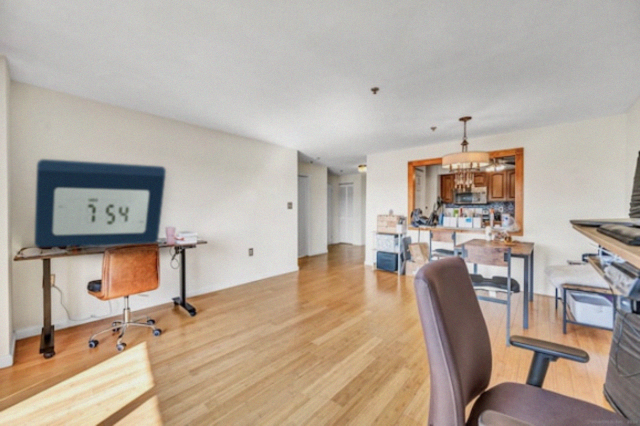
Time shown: {"hour": 7, "minute": 54}
